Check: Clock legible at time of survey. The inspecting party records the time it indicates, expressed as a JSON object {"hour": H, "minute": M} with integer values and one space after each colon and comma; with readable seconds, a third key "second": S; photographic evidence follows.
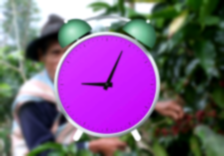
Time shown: {"hour": 9, "minute": 4}
